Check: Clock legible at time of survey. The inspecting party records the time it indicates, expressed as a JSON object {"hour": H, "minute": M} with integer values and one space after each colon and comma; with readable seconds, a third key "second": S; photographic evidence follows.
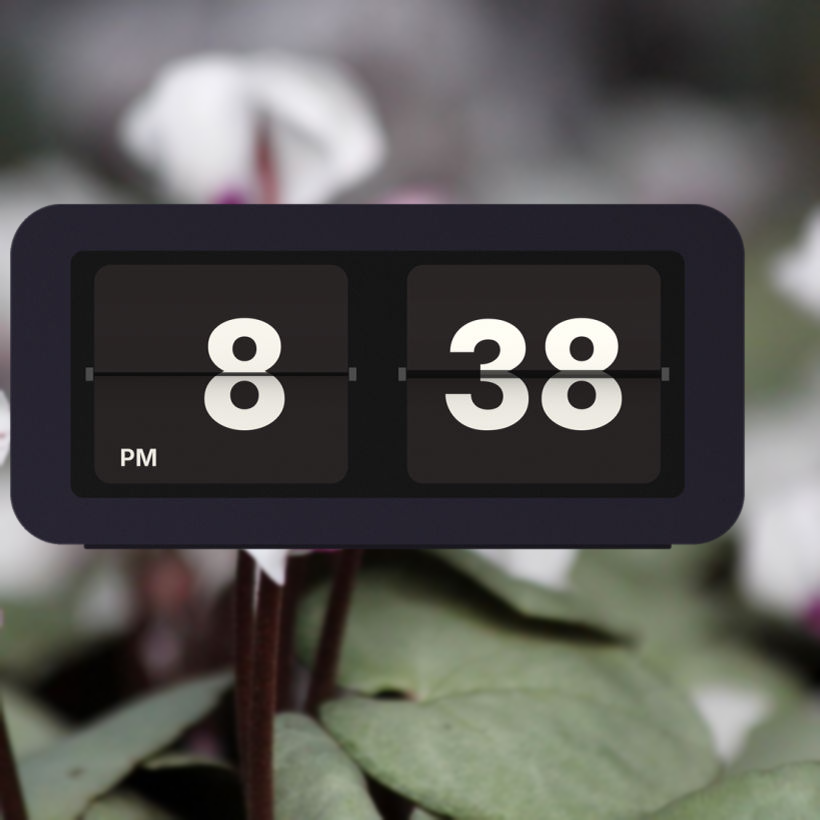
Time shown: {"hour": 8, "minute": 38}
